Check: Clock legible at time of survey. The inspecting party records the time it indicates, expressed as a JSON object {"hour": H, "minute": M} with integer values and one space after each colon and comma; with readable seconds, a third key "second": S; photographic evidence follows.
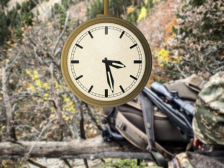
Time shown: {"hour": 3, "minute": 28}
